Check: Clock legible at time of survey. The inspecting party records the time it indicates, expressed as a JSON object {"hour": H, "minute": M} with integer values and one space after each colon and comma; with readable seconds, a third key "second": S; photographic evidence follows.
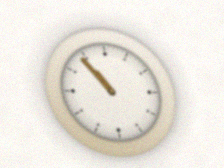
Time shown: {"hour": 10, "minute": 54}
